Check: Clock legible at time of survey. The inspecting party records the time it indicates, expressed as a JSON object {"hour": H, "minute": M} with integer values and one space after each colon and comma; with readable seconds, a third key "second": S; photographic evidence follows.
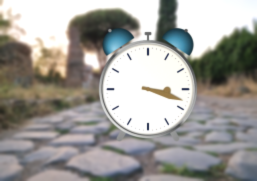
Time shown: {"hour": 3, "minute": 18}
